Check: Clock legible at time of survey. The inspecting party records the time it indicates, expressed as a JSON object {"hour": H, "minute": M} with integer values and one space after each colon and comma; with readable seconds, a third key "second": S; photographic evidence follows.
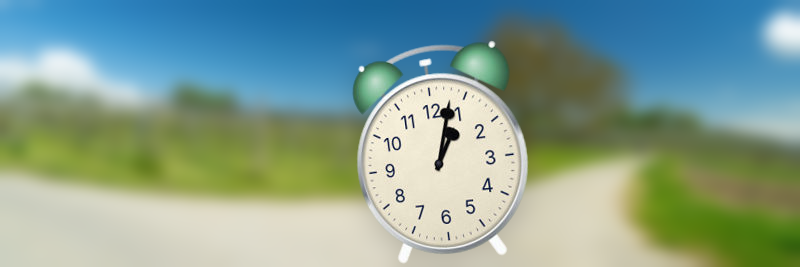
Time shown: {"hour": 1, "minute": 3}
